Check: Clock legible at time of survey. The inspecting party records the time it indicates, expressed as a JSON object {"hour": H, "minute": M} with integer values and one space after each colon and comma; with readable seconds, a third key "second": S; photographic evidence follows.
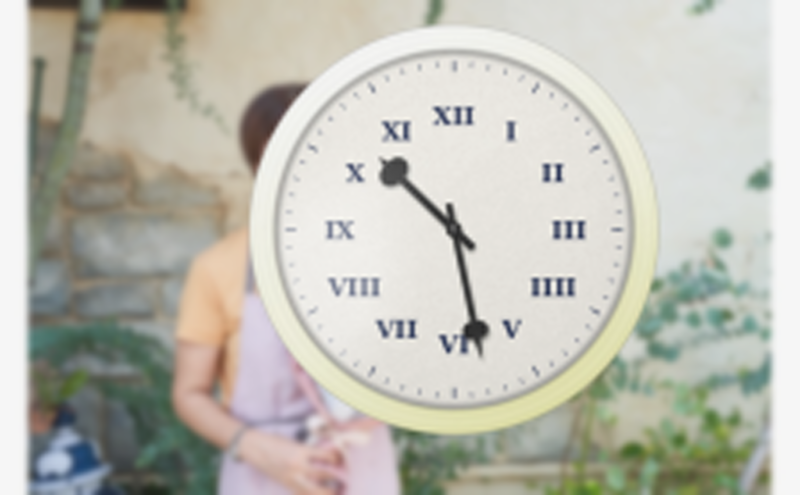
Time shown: {"hour": 10, "minute": 28}
